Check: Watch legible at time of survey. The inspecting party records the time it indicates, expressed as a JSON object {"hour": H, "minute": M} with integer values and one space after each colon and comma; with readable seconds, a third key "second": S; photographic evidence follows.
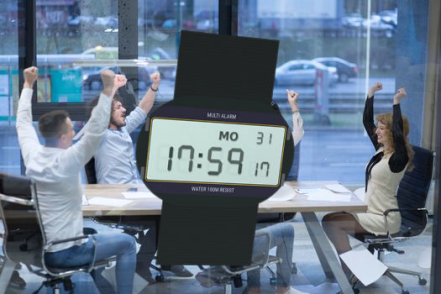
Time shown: {"hour": 17, "minute": 59, "second": 17}
